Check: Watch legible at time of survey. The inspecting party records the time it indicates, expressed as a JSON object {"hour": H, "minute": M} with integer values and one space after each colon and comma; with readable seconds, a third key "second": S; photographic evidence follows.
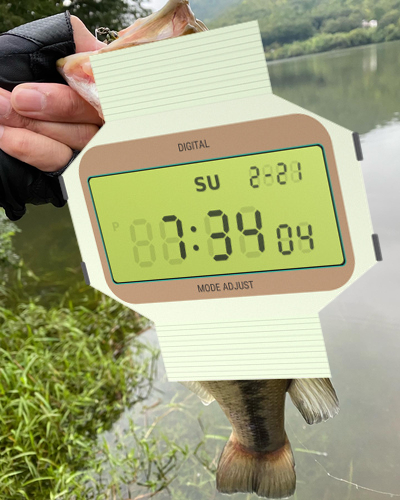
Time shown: {"hour": 7, "minute": 34, "second": 4}
